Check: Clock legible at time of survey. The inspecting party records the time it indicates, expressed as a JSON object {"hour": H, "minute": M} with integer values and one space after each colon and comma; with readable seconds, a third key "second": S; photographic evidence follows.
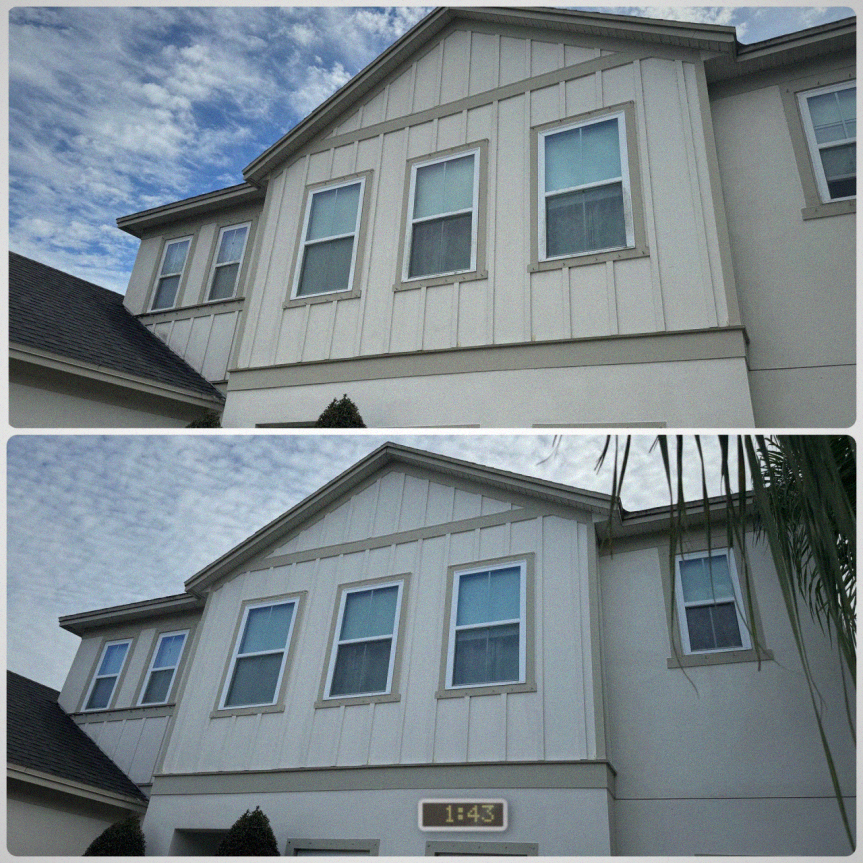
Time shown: {"hour": 1, "minute": 43}
